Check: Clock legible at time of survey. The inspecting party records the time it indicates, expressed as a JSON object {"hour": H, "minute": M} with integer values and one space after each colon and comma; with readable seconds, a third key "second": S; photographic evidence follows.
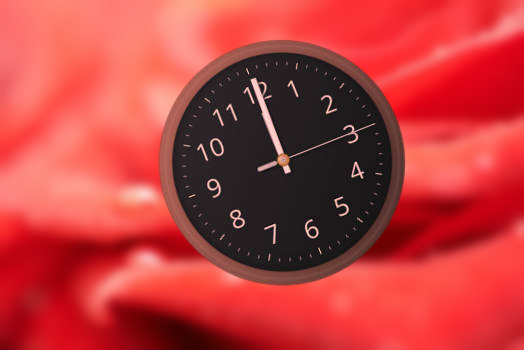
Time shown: {"hour": 12, "minute": 0, "second": 15}
